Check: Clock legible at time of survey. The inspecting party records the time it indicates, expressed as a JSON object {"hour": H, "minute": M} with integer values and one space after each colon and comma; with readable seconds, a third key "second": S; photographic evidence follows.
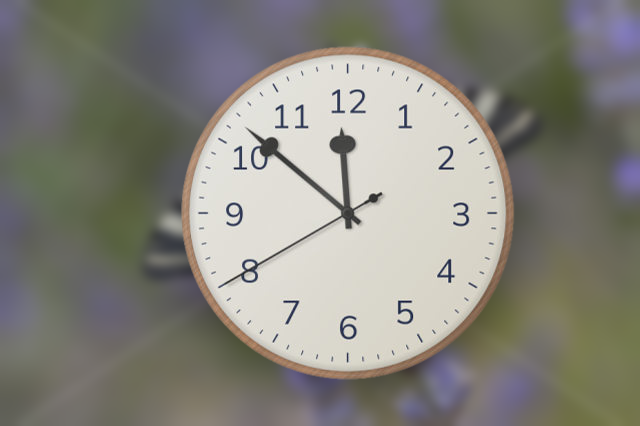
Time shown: {"hour": 11, "minute": 51, "second": 40}
